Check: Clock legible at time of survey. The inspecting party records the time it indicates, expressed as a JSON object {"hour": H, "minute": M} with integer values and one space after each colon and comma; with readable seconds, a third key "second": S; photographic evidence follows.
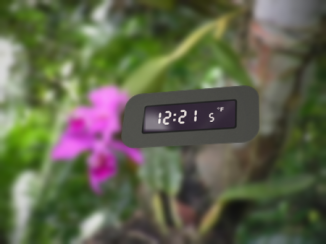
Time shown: {"hour": 12, "minute": 21}
